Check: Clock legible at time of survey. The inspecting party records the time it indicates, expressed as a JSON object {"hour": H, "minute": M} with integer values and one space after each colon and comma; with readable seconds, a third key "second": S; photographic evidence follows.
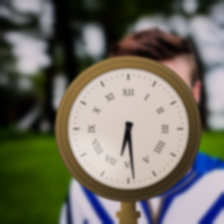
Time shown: {"hour": 6, "minute": 29}
